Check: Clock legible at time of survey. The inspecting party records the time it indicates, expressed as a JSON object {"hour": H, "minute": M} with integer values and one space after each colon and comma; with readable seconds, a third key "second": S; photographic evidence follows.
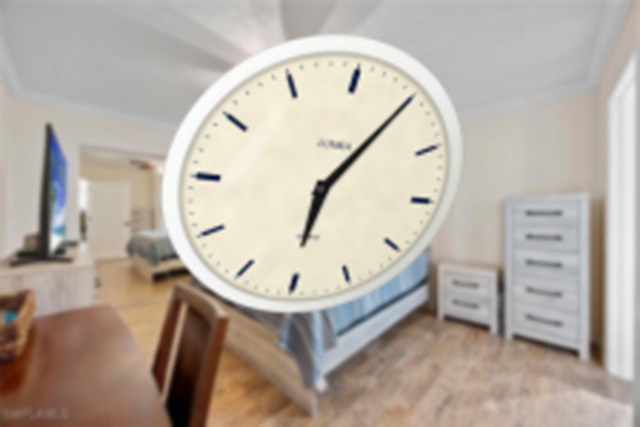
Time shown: {"hour": 6, "minute": 5}
